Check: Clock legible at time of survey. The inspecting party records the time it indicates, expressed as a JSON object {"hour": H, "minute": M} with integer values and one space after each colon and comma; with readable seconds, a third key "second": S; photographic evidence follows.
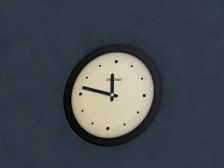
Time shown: {"hour": 11, "minute": 47}
